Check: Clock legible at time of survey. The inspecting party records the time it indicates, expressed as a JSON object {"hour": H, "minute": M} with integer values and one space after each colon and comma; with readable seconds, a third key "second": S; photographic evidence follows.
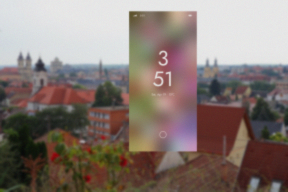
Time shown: {"hour": 3, "minute": 51}
